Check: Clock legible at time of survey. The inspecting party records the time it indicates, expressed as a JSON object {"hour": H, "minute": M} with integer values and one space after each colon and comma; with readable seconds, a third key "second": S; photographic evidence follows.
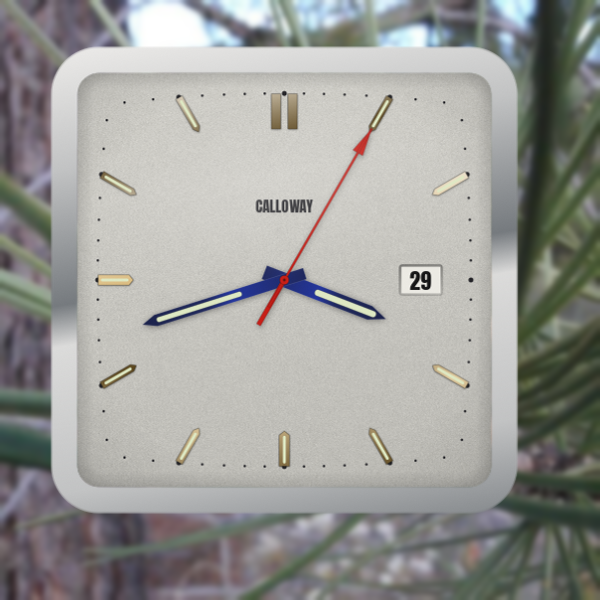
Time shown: {"hour": 3, "minute": 42, "second": 5}
